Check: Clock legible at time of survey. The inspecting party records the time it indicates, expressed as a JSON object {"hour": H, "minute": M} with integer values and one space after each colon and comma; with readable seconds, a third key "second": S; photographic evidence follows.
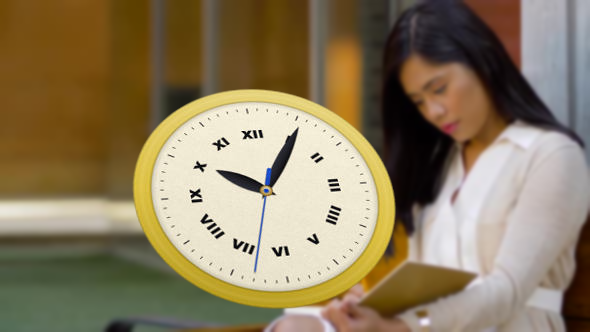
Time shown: {"hour": 10, "minute": 5, "second": 33}
